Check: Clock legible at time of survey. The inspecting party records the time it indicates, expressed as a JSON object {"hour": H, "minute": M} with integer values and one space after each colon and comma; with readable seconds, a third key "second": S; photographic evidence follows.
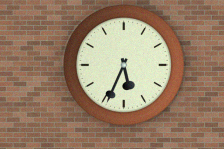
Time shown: {"hour": 5, "minute": 34}
